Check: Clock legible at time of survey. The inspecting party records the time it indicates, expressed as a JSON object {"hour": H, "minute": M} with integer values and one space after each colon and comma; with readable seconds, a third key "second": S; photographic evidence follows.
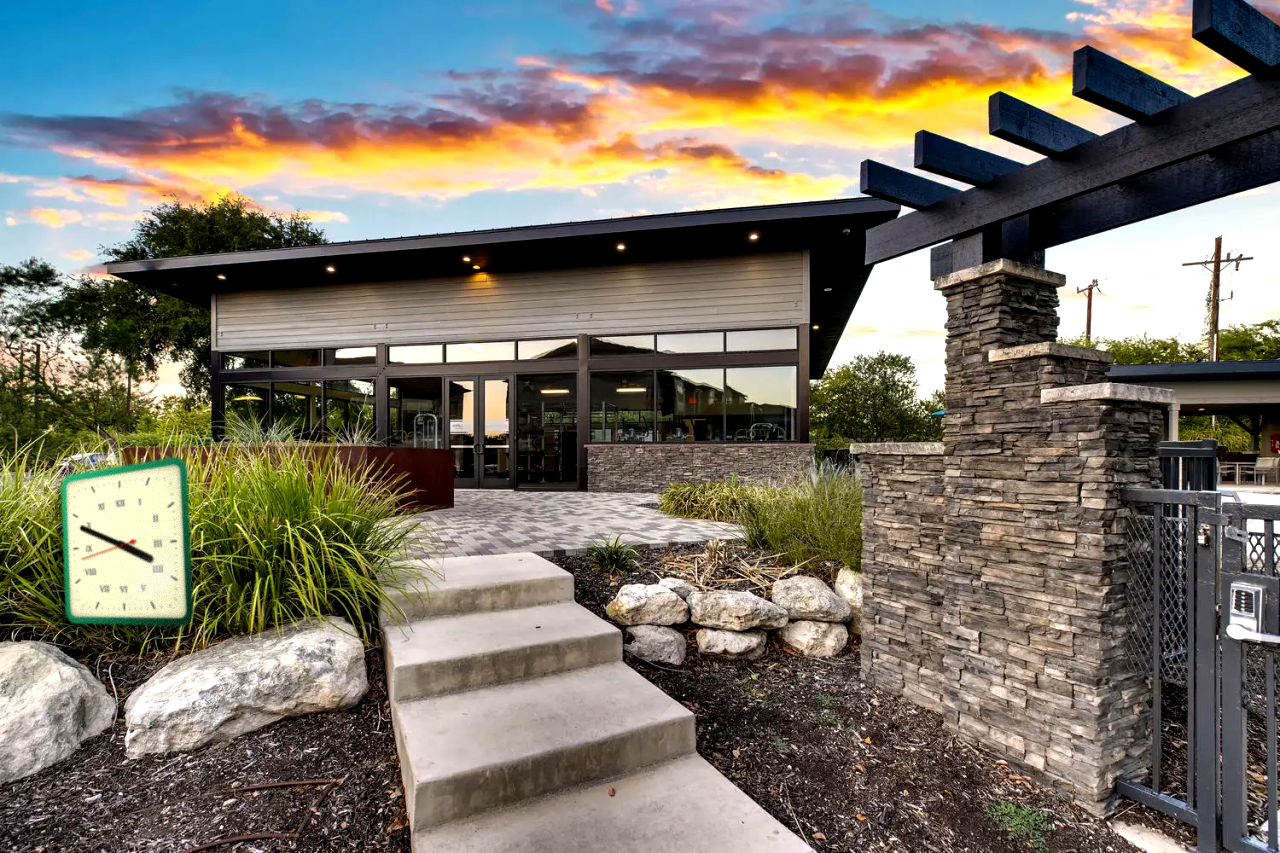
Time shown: {"hour": 3, "minute": 48, "second": 43}
